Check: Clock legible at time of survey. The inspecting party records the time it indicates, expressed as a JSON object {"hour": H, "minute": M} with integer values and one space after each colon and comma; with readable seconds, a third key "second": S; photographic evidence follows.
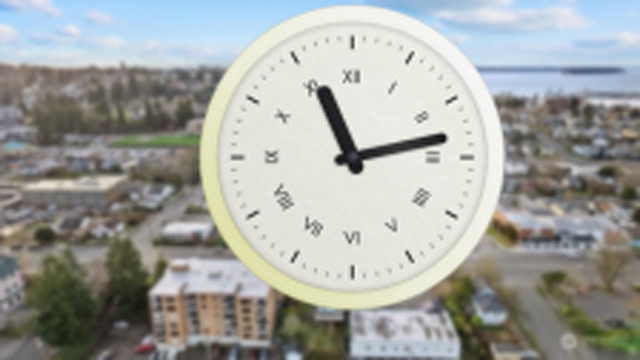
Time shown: {"hour": 11, "minute": 13}
